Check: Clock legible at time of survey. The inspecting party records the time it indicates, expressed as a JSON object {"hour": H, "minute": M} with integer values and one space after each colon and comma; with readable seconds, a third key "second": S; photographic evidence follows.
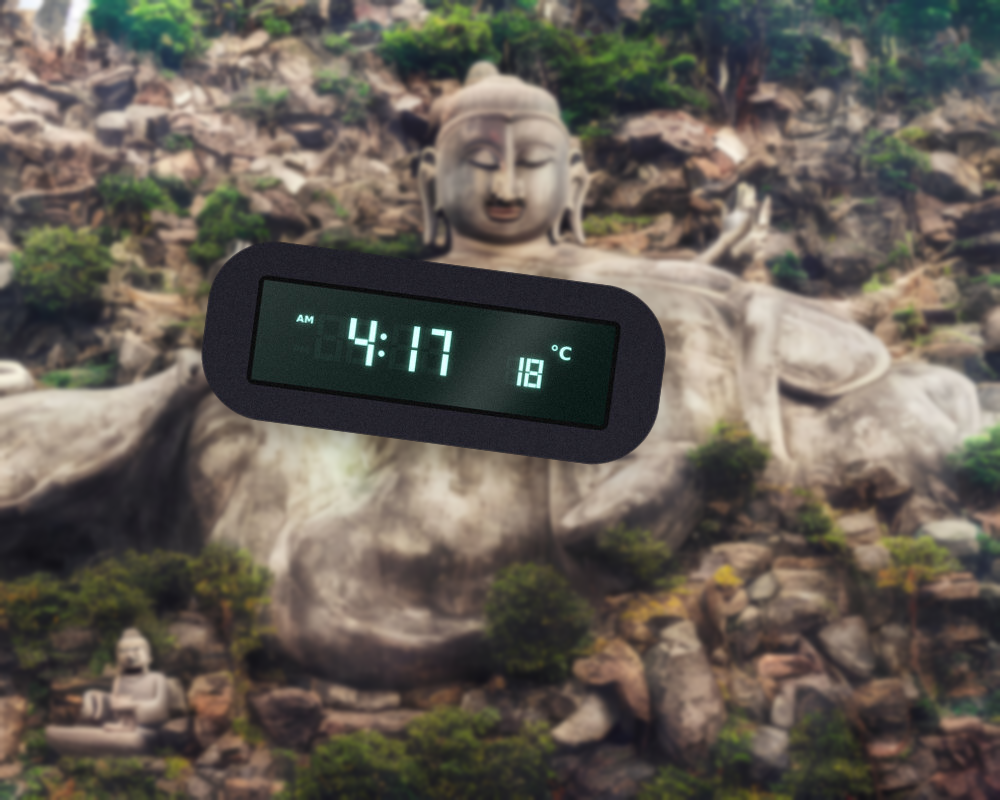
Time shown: {"hour": 4, "minute": 17}
